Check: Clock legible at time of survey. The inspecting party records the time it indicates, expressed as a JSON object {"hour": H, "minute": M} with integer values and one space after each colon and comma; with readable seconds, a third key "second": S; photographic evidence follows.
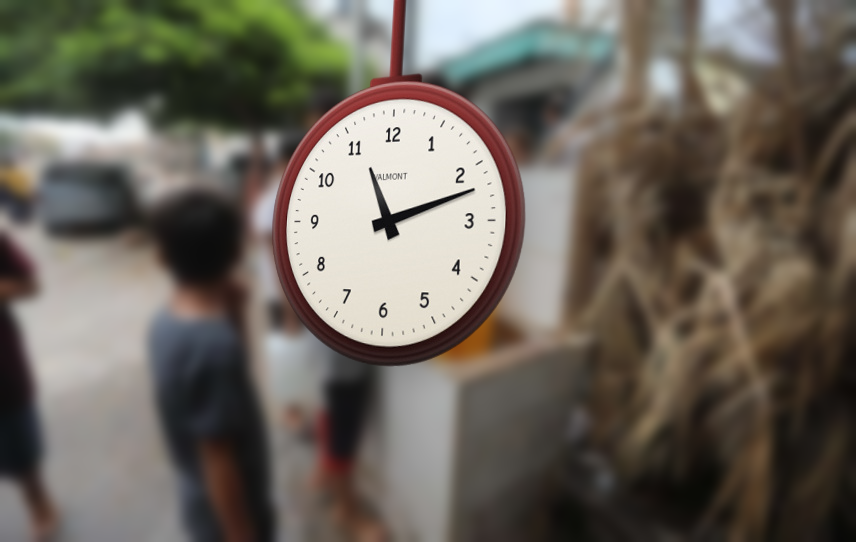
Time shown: {"hour": 11, "minute": 12}
